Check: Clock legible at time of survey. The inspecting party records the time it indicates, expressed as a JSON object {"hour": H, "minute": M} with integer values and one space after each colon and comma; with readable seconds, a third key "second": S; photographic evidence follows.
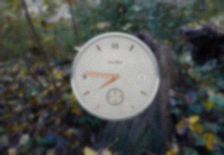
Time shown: {"hour": 7, "minute": 46}
